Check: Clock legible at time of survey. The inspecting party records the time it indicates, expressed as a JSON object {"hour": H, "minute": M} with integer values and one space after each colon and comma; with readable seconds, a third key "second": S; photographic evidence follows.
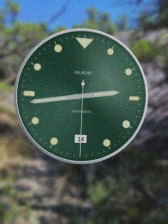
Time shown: {"hour": 2, "minute": 43, "second": 30}
